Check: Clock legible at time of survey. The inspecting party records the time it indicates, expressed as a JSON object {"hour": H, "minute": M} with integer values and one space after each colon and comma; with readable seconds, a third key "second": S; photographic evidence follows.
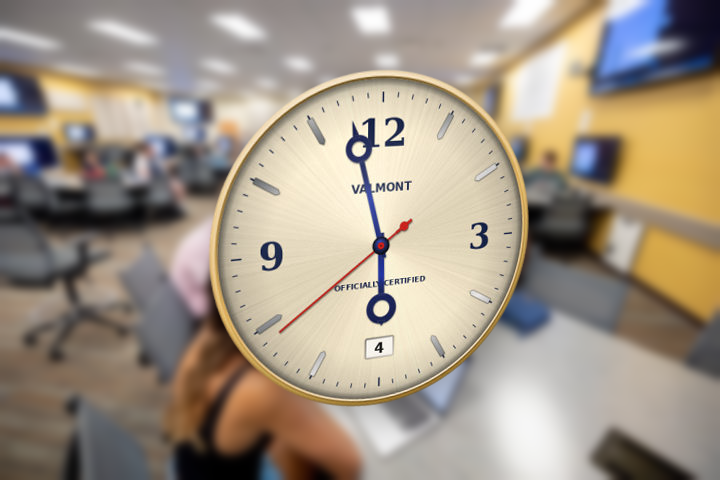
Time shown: {"hour": 5, "minute": 57, "second": 39}
